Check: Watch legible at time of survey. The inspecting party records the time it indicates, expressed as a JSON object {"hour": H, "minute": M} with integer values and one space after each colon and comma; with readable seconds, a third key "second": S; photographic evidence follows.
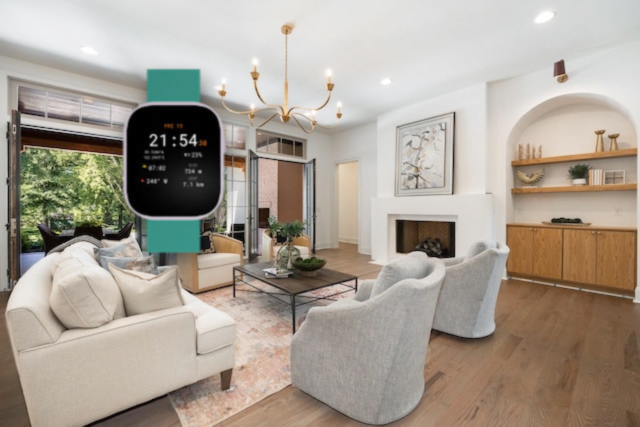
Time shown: {"hour": 21, "minute": 54}
